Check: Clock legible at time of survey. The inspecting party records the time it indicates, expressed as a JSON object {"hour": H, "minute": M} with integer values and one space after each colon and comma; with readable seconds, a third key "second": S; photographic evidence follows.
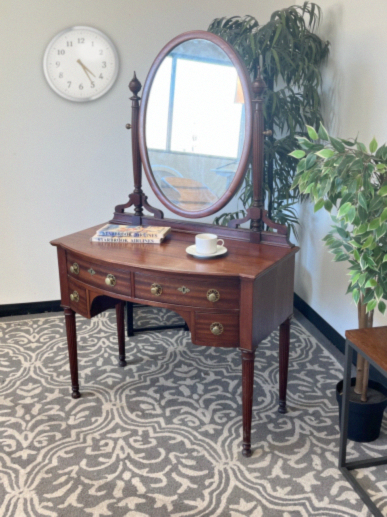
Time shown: {"hour": 4, "minute": 25}
